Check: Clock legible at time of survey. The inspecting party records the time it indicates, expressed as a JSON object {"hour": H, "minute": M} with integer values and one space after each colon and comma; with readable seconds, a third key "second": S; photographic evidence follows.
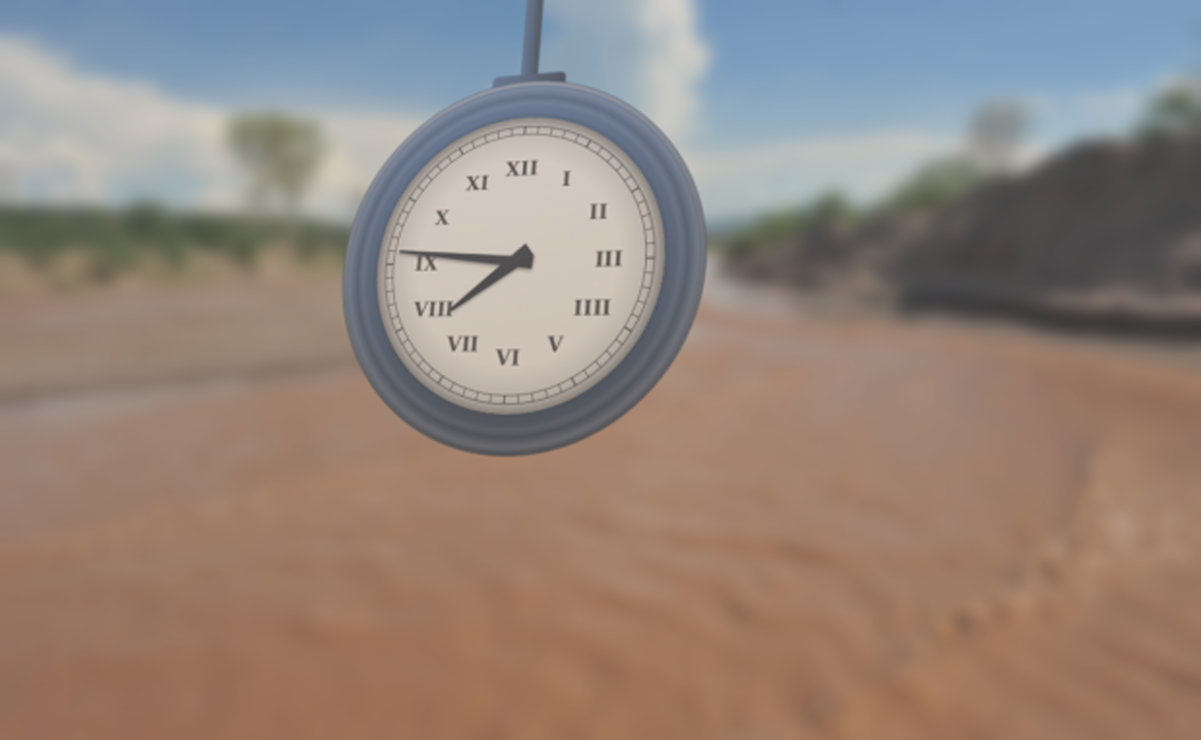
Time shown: {"hour": 7, "minute": 46}
